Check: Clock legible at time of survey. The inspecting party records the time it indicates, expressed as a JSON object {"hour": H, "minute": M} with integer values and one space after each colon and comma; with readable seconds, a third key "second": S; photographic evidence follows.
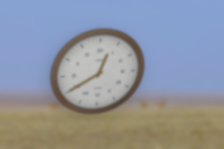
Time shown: {"hour": 12, "minute": 40}
